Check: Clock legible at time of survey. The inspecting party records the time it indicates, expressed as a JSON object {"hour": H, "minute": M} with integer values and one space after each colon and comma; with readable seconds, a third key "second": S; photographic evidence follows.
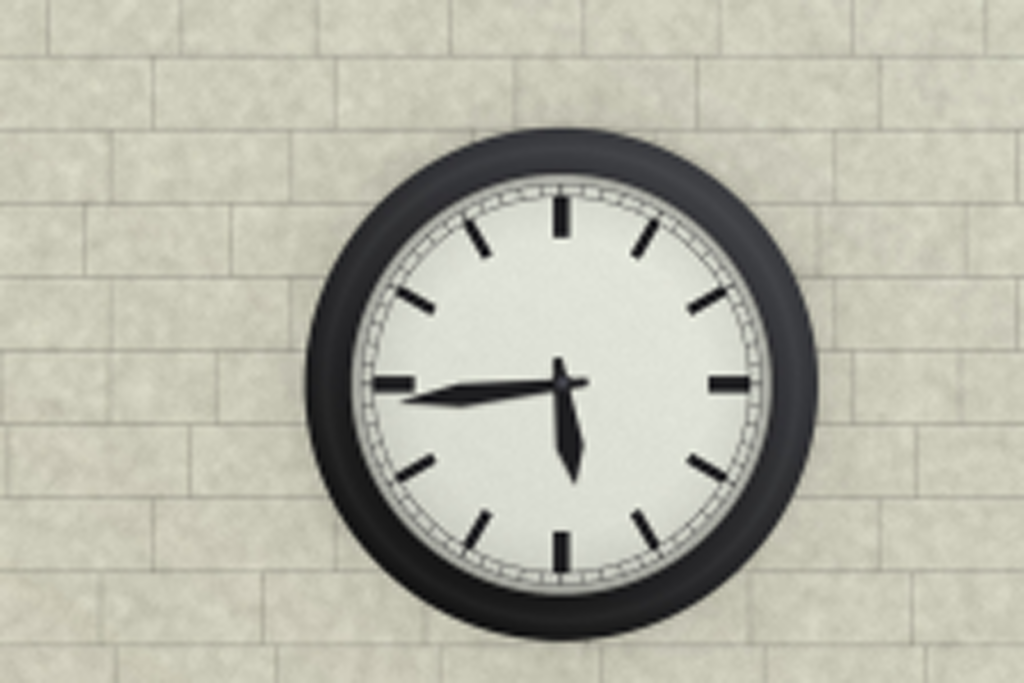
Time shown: {"hour": 5, "minute": 44}
